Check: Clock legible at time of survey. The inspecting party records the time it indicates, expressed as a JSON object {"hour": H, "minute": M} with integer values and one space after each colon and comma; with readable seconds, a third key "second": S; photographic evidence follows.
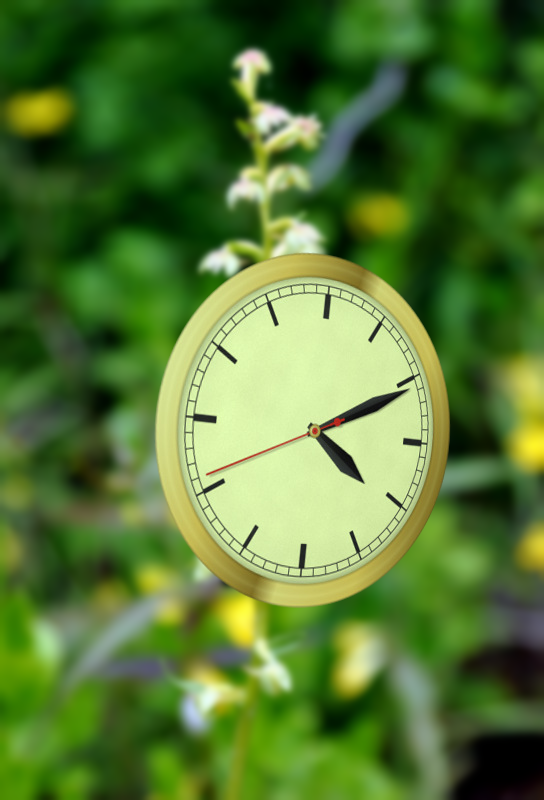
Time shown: {"hour": 4, "minute": 10, "second": 41}
